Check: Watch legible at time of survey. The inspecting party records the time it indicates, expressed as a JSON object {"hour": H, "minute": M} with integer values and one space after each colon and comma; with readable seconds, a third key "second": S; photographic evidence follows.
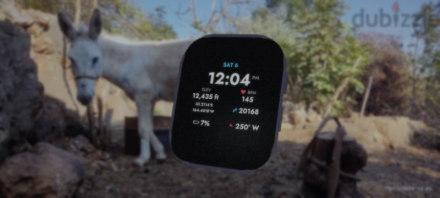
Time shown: {"hour": 12, "minute": 4}
